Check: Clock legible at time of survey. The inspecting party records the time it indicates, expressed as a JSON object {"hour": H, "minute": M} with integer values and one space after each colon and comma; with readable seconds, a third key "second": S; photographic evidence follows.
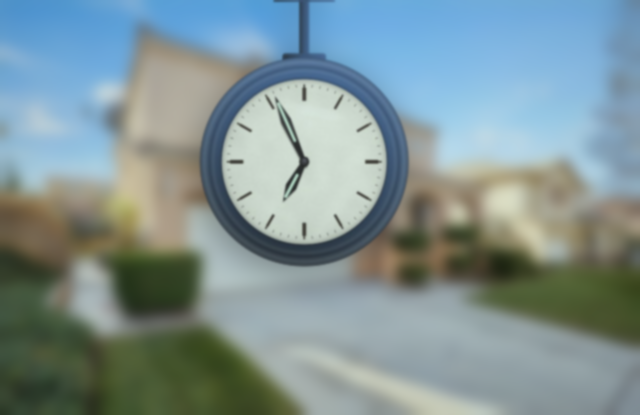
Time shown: {"hour": 6, "minute": 56}
